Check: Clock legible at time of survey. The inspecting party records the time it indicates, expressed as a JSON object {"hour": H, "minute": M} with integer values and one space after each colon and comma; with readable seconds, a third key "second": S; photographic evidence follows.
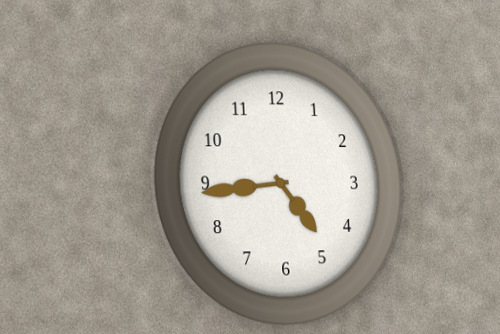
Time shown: {"hour": 4, "minute": 44}
